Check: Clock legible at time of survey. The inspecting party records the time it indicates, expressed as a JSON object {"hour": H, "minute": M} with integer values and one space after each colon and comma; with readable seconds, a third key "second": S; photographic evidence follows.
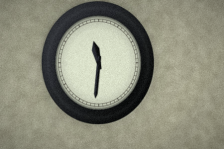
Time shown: {"hour": 11, "minute": 31}
